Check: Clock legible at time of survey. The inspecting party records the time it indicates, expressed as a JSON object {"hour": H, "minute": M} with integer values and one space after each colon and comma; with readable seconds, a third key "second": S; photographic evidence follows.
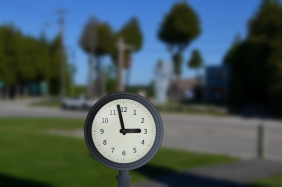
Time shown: {"hour": 2, "minute": 58}
